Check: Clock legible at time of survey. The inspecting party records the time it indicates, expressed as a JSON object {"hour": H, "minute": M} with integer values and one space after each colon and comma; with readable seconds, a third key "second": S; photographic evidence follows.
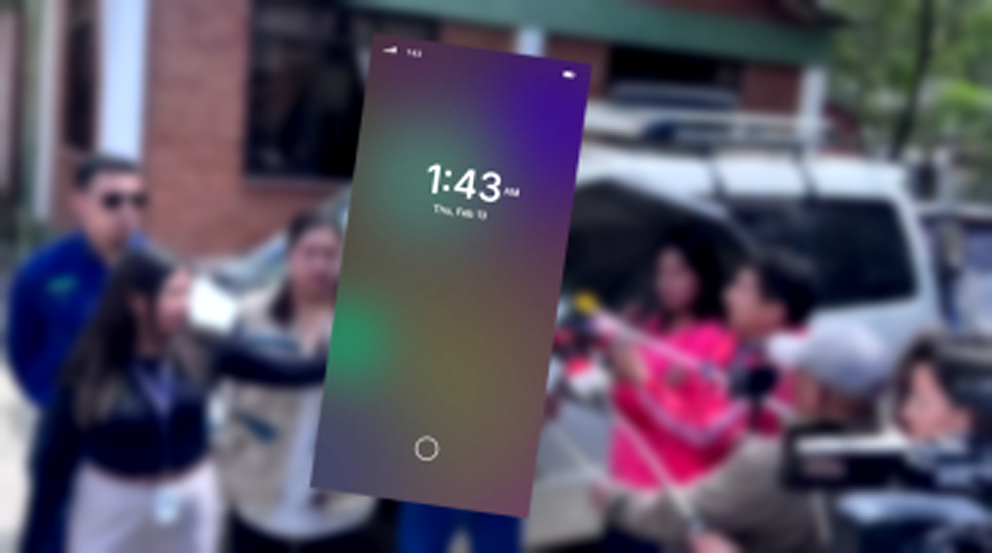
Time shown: {"hour": 1, "minute": 43}
